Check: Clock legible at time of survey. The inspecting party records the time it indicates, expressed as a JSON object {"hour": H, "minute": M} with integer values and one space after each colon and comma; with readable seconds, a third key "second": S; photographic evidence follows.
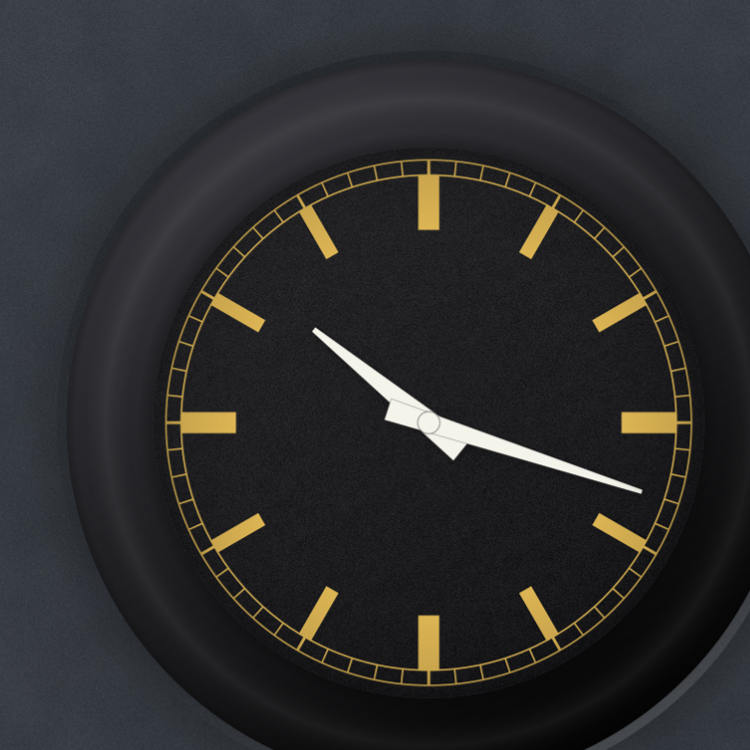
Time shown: {"hour": 10, "minute": 18}
